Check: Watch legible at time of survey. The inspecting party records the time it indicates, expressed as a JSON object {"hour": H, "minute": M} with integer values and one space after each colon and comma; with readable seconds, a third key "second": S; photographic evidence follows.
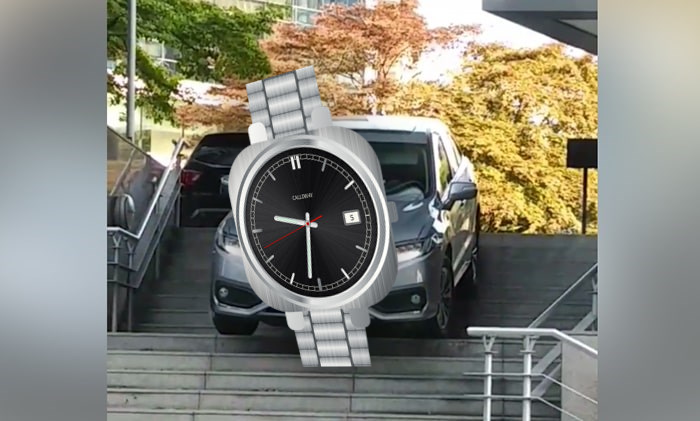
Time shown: {"hour": 9, "minute": 31, "second": 42}
